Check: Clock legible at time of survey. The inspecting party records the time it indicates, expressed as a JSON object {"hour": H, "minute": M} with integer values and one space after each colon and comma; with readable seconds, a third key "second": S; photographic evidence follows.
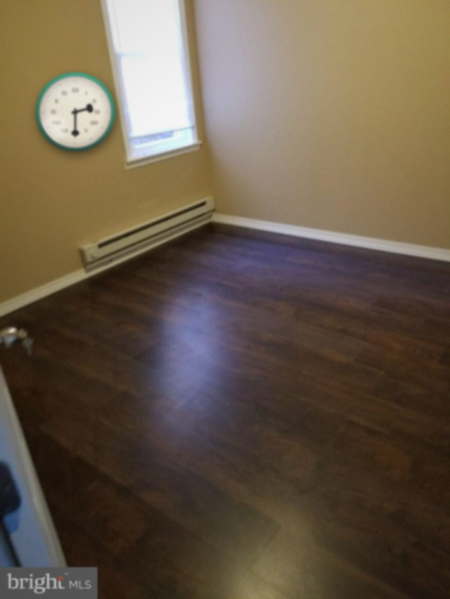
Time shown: {"hour": 2, "minute": 30}
